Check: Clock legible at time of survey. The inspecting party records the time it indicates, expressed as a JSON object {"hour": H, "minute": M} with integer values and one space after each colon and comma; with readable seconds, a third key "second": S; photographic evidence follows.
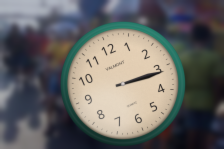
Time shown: {"hour": 3, "minute": 16}
